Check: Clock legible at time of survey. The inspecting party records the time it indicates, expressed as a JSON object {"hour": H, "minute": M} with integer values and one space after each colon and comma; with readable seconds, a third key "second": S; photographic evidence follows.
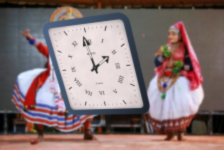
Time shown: {"hour": 1, "minute": 59}
